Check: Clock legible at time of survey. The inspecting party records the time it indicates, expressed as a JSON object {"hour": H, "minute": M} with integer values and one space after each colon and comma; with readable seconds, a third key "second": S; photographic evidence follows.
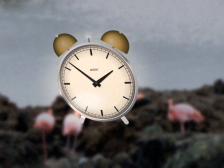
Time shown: {"hour": 1, "minute": 52}
